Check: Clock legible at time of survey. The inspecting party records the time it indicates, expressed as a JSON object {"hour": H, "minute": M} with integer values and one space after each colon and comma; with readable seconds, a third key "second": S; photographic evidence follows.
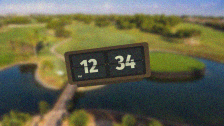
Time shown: {"hour": 12, "minute": 34}
